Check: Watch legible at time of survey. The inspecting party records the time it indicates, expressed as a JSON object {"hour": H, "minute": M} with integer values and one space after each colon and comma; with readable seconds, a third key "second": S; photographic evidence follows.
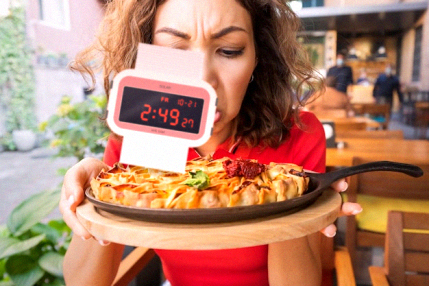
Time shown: {"hour": 2, "minute": 49, "second": 27}
